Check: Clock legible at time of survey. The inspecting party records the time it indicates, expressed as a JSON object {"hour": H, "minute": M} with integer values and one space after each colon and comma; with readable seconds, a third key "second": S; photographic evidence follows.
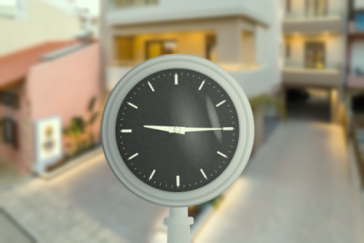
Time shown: {"hour": 9, "minute": 15}
